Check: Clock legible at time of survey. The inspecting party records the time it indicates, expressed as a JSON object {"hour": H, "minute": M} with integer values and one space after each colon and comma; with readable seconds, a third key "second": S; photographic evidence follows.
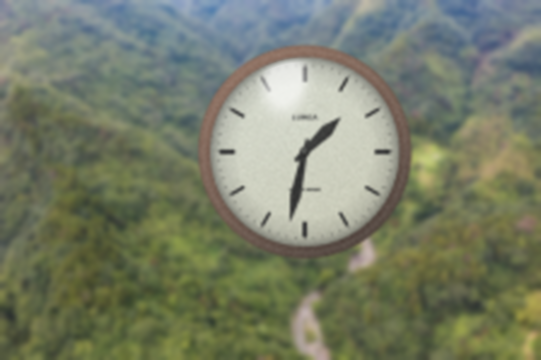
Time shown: {"hour": 1, "minute": 32}
